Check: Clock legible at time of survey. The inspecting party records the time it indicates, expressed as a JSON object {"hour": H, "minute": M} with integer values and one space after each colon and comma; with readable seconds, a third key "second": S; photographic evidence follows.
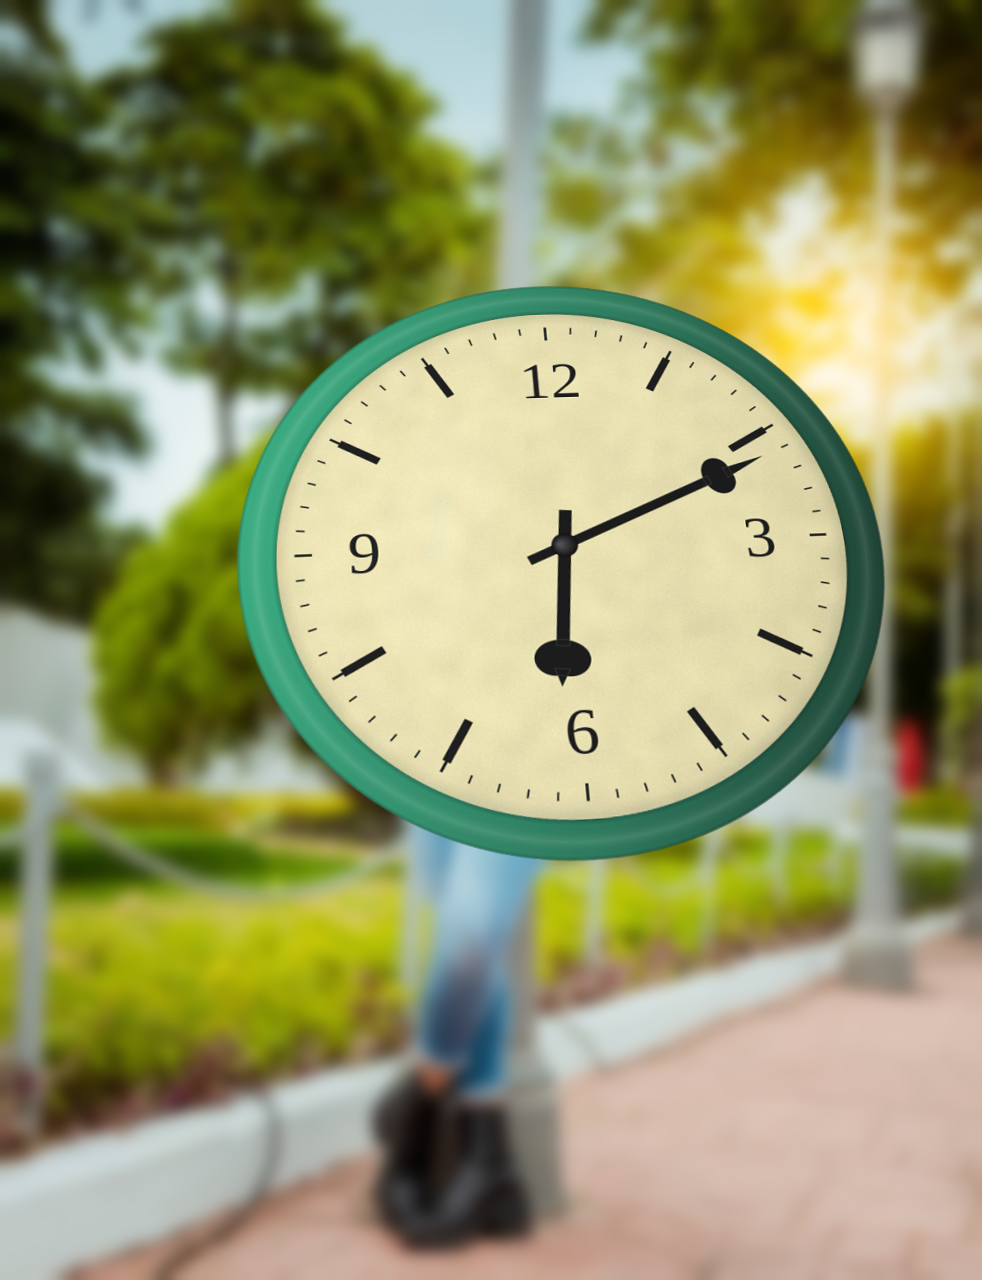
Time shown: {"hour": 6, "minute": 11}
